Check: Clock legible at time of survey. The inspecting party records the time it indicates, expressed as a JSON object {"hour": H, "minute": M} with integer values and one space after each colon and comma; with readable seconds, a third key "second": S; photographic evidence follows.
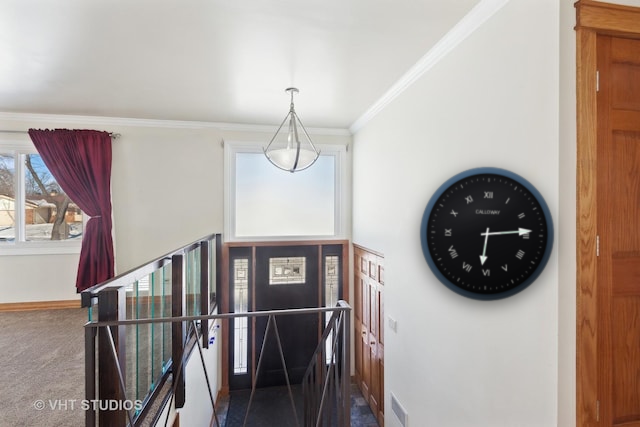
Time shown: {"hour": 6, "minute": 14}
